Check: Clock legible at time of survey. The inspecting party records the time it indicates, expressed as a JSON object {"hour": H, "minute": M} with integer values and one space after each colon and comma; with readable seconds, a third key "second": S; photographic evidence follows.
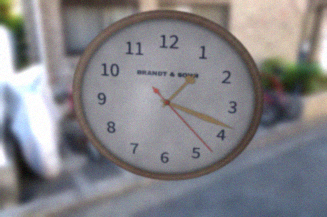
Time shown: {"hour": 1, "minute": 18, "second": 23}
